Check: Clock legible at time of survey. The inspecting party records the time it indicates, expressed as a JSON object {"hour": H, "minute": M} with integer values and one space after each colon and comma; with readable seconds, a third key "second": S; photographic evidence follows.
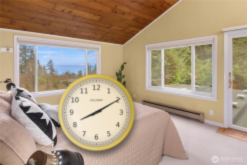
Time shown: {"hour": 8, "minute": 10}
